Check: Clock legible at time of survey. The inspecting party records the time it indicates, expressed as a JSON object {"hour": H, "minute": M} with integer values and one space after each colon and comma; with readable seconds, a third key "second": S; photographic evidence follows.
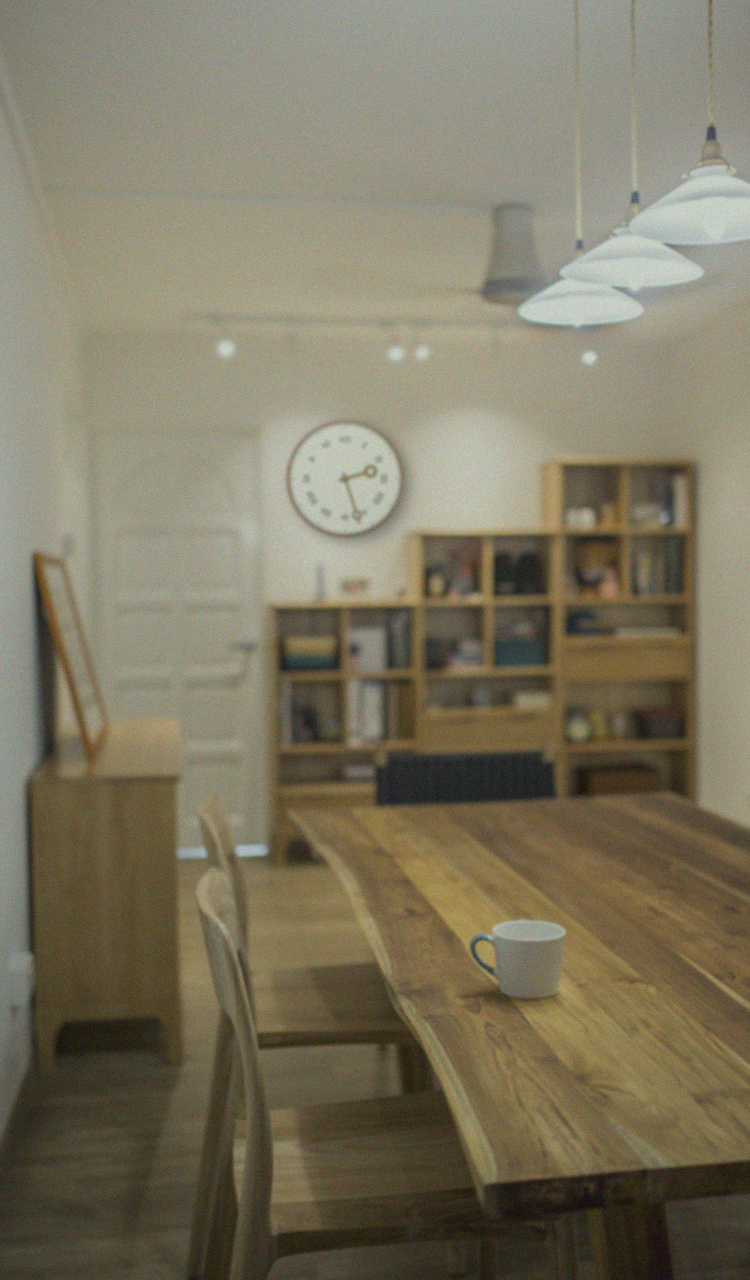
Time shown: {"hour": 2, "minute": 27}
